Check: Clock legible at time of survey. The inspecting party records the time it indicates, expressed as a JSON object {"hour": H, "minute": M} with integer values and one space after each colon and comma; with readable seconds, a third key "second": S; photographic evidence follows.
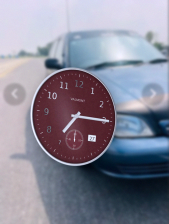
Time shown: {"hour": 7, "minute": 15}
